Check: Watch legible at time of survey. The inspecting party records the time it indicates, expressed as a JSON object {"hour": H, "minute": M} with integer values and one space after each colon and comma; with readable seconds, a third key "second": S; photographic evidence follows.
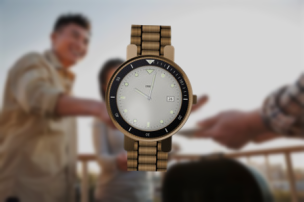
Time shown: {"hour": 10, "minute": 2}
